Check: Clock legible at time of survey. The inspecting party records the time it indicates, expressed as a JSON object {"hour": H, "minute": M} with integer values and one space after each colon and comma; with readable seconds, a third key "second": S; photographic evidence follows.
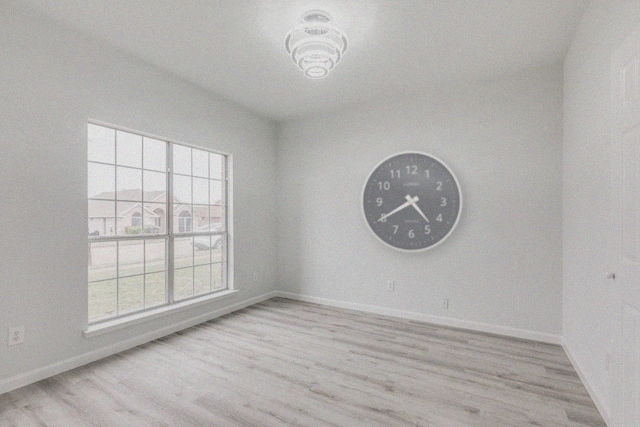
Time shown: {"hour": 4, "minute": 40}
